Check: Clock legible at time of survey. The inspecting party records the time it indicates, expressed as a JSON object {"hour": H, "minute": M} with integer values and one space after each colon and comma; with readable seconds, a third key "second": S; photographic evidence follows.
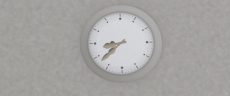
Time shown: {"hour": 8, "minute": 38}
